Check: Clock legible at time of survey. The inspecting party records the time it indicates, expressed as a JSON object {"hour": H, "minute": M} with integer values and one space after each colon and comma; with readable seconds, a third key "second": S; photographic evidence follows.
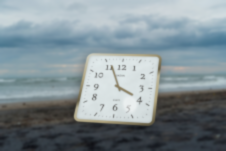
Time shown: {"hour": 3, "minute": 56}
